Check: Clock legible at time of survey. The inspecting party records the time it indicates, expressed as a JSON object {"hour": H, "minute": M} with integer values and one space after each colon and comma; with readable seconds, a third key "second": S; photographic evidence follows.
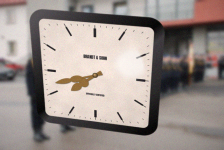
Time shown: {"hour": 7, "minute": 42}
